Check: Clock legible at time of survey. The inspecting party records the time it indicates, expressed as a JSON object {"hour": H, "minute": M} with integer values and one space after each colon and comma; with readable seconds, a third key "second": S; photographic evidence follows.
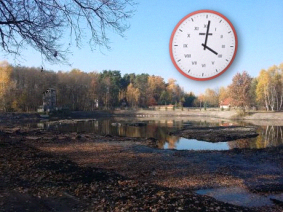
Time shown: {"hour": 4, "minute": 1}
